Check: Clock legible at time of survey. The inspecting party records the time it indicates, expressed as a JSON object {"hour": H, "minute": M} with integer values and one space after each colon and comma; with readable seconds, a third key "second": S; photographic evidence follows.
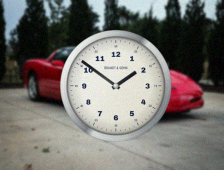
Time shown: {"hour": 1, "minute": 51}
